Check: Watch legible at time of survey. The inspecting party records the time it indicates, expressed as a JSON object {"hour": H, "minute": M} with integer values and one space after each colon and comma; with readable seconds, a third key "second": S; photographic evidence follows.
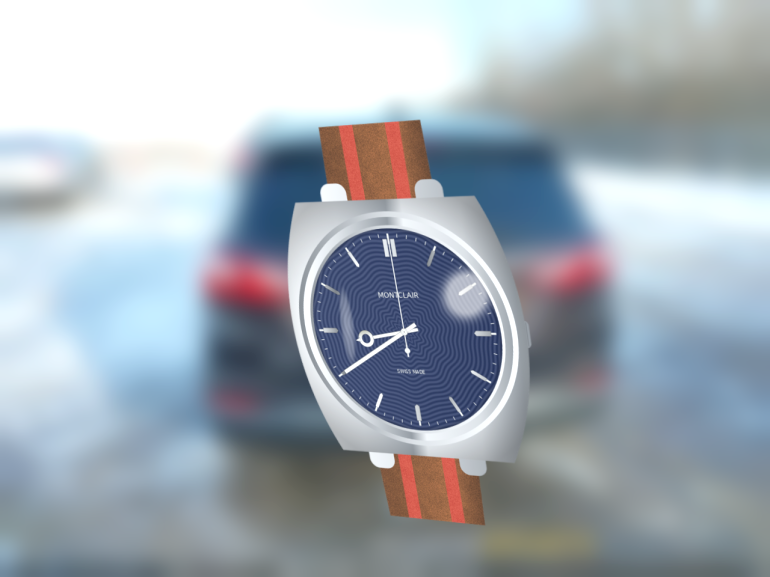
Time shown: {"hour": 8, "minute": 40, "second": 0}
